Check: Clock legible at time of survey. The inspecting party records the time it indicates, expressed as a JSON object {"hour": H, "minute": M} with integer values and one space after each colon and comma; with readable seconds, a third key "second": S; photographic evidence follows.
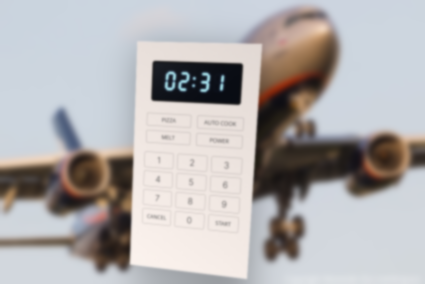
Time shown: {"hour": 2, "minute": 31}
